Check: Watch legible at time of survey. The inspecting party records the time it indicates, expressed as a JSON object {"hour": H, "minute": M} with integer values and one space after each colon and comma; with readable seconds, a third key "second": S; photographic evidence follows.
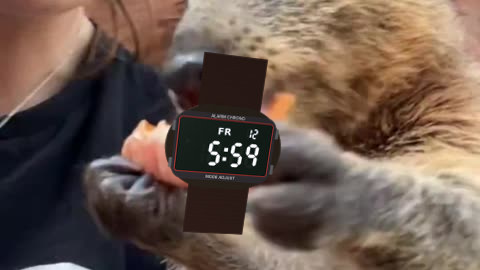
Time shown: {"hour": 5, "minute": 59}
